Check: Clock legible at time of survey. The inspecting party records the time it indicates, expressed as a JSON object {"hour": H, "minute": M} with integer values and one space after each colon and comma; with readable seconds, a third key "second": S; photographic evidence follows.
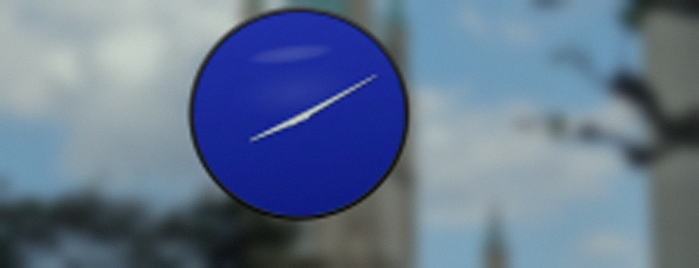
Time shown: {"hour": 8, "minute": 10}
